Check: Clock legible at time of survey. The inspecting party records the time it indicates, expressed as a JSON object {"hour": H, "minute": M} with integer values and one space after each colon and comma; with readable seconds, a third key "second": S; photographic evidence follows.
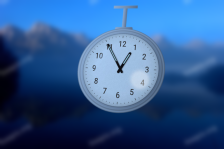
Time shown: {"hour": 12, "minute": 55}
